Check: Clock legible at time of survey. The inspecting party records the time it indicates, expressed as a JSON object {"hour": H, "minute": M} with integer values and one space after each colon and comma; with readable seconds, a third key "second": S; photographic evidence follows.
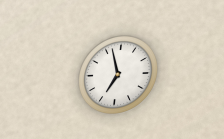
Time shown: {"hour": 6, "minute": 57}
